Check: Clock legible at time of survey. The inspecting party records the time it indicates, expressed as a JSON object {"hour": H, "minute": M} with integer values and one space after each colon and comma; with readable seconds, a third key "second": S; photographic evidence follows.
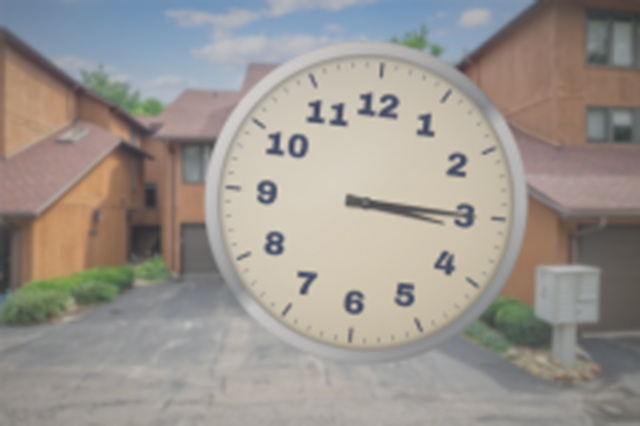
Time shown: {"hour": 3, "minute": 15}
